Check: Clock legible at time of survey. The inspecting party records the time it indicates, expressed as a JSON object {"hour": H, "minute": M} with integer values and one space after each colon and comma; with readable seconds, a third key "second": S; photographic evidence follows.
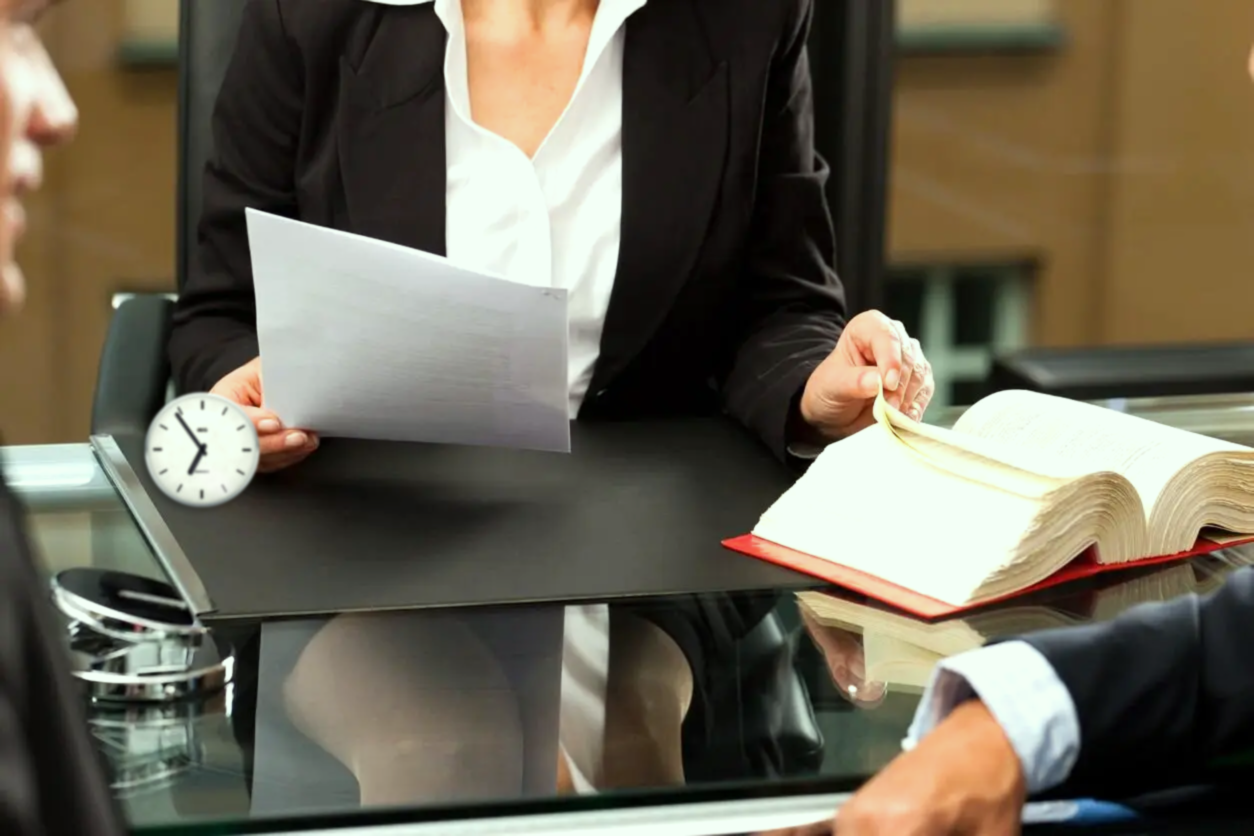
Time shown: {"hour": 6, "minute": 54}
